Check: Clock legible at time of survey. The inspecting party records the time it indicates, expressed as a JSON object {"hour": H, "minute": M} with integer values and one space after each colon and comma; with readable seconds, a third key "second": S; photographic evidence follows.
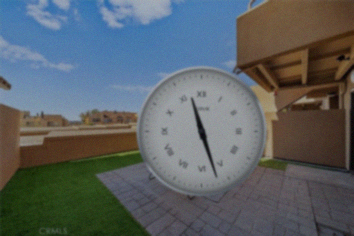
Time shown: {"hour": 11, "minute": 27}
